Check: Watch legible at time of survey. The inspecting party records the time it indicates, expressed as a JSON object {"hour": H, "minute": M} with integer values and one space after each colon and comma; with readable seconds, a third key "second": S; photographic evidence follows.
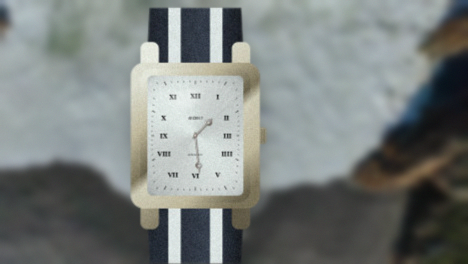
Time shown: {"hour": 1, "minute": 29}
